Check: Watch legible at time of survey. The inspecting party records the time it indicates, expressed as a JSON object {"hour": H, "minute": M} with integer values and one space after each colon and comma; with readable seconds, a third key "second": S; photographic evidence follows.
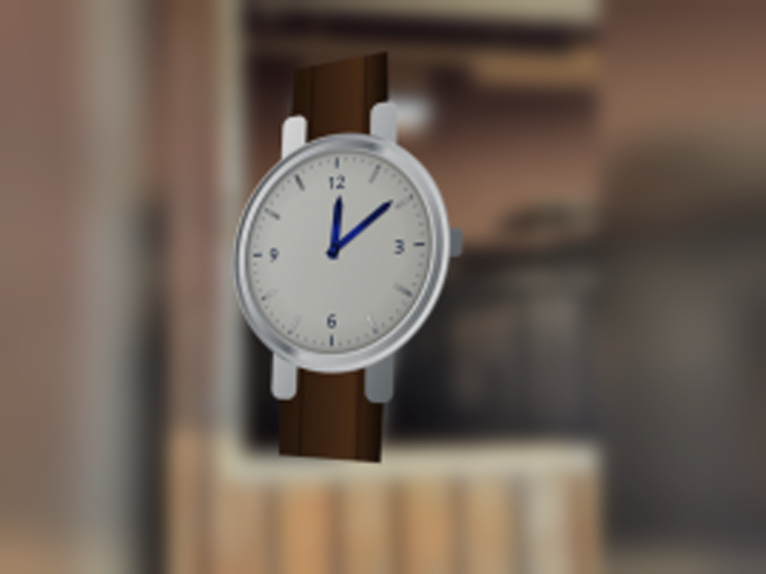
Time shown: {"hour": 12, "minute": 9}
